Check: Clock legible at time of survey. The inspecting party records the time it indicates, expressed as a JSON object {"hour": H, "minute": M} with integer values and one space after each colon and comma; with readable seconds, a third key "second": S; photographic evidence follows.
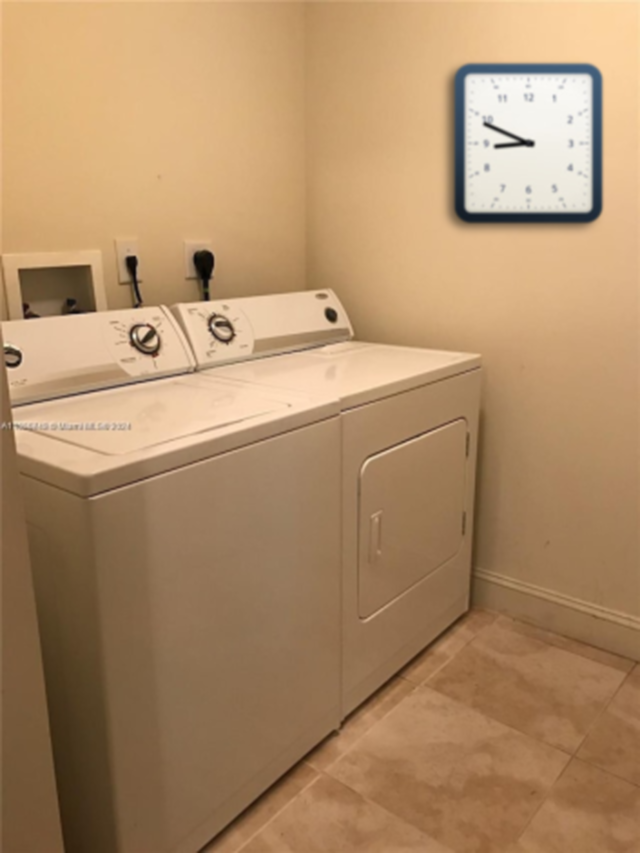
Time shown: {"hour": 8, "minute": 49}
